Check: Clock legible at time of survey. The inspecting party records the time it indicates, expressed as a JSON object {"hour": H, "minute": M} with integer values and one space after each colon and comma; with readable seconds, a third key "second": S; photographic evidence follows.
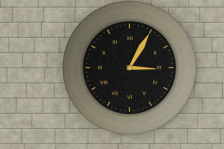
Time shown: {"hour": 3, "minute": 5}
